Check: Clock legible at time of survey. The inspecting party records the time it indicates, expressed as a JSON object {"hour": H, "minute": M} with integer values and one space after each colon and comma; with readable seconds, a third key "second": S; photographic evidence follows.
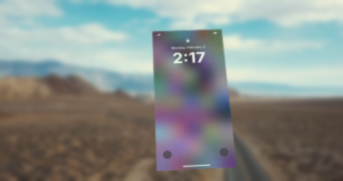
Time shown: {"hour": 2, "minute": 17}
